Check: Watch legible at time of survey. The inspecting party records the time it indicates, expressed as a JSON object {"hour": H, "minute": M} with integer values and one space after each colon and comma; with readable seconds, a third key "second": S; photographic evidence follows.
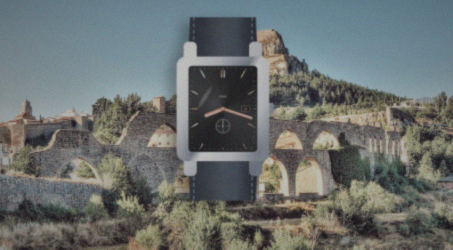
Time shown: {"hour": 8, "minute": 18}
